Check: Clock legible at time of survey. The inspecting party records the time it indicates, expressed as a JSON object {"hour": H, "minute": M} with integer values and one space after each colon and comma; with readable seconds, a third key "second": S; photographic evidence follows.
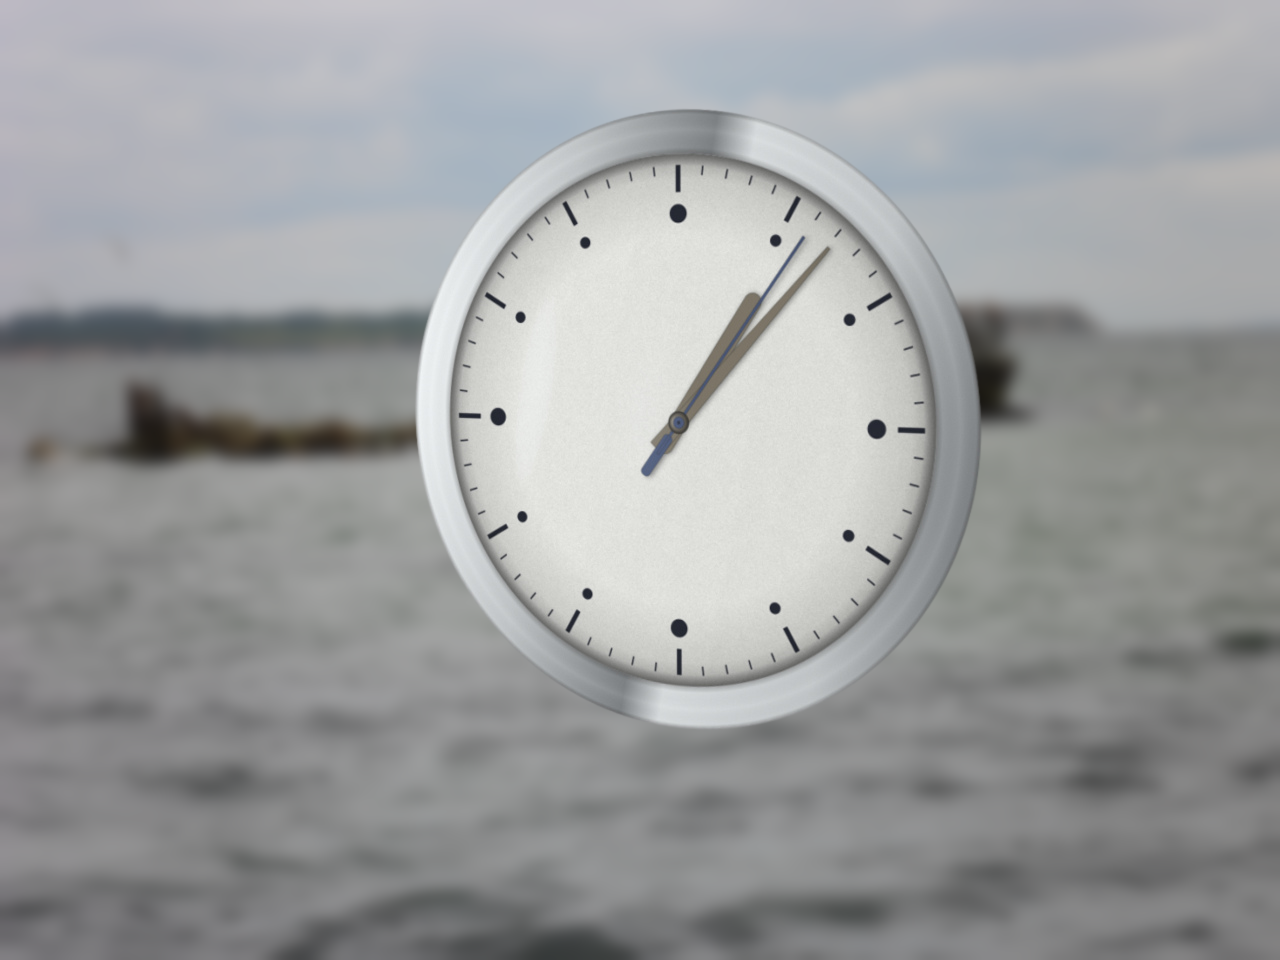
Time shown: {"hour": 1, "minute": 7, "second": 6}
